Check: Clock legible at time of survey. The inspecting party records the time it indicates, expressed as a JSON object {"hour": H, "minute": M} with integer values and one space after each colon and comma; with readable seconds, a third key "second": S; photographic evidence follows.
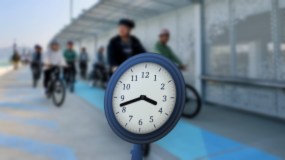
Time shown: {"hour": 3, "minute": 42}
